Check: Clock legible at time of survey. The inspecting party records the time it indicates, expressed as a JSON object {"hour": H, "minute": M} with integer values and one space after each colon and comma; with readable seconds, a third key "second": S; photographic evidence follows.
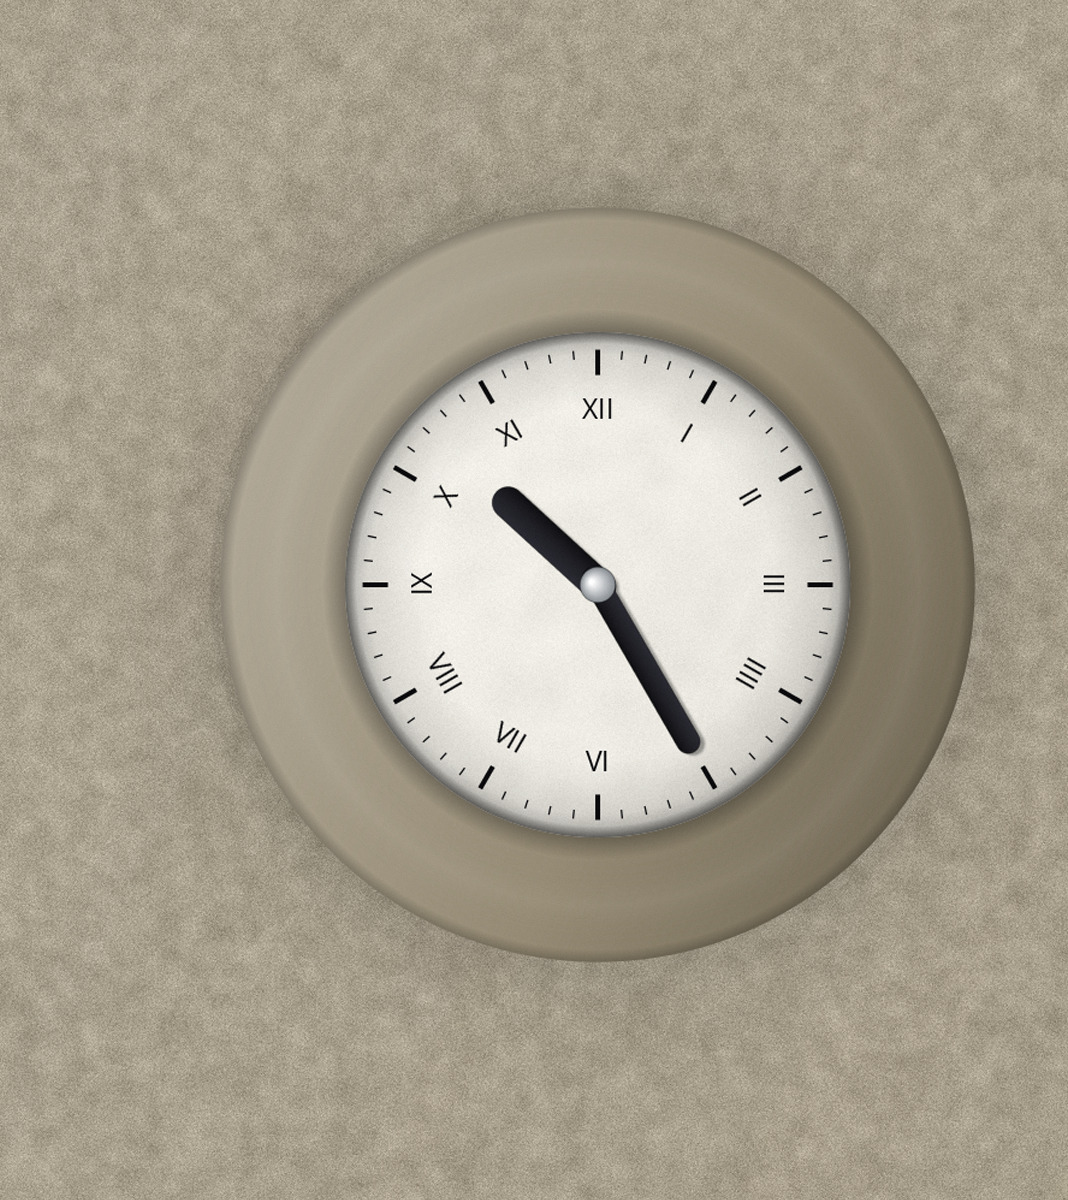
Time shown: {"hour": 10, "minute": 25}
